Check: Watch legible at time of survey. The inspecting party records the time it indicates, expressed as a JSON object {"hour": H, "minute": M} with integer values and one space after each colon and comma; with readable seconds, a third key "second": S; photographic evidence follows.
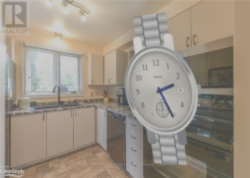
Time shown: {"hour": 2, "minute": 26}
